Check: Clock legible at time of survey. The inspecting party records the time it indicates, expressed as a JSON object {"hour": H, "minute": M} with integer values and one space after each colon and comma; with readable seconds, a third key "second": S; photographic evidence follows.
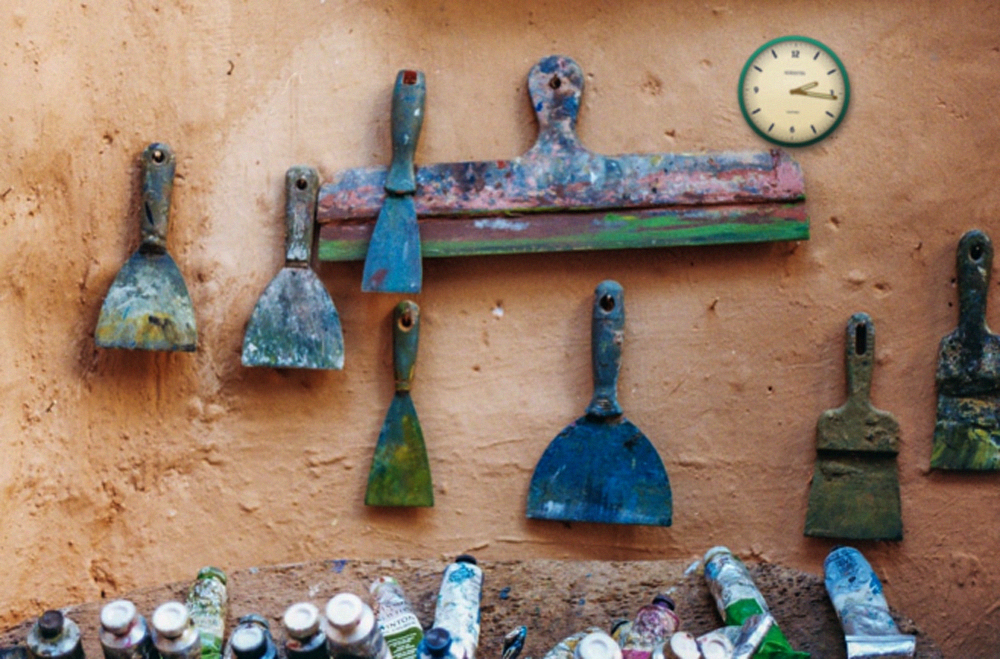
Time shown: {"hour": 2, "minute": 16}
